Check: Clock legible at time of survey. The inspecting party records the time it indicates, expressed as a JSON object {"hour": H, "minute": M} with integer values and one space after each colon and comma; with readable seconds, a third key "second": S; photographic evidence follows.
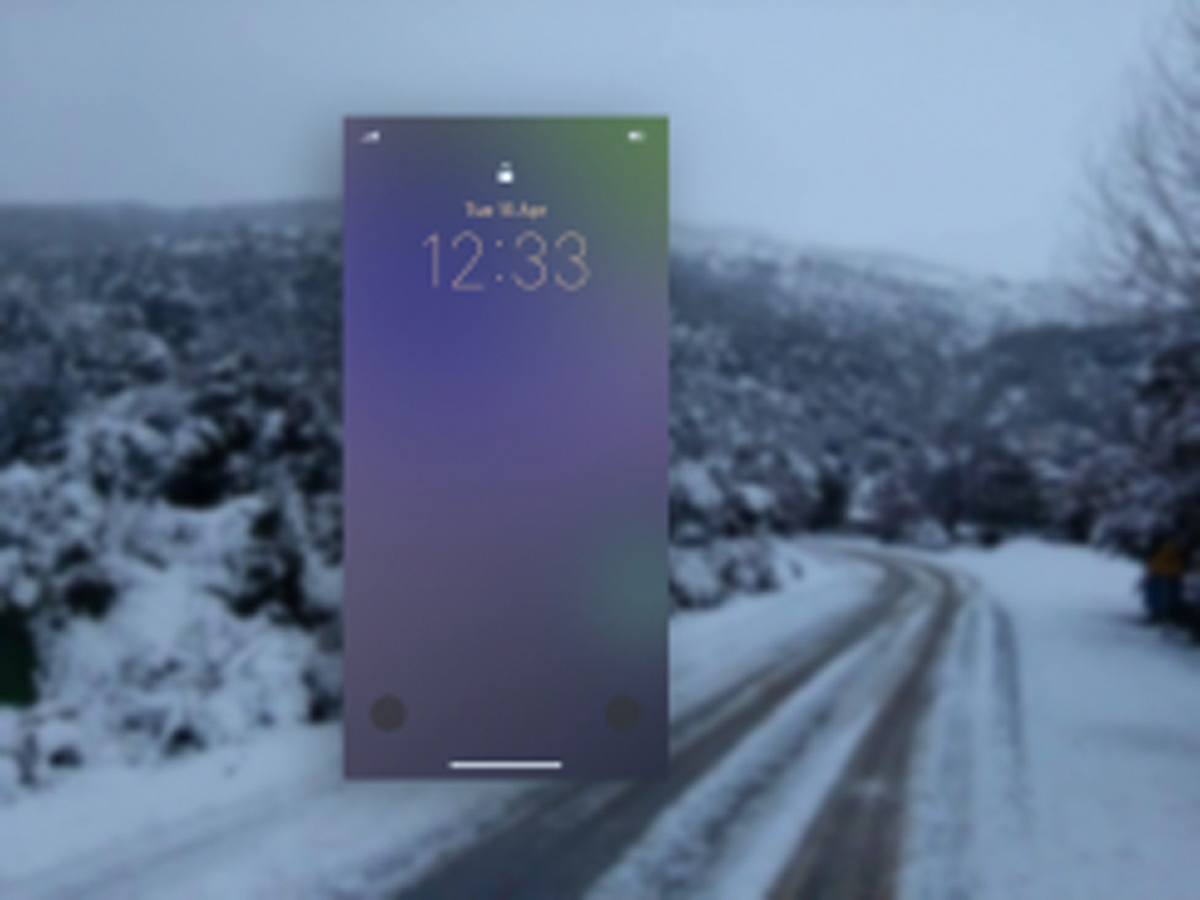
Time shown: {"hour": 12, "minute": 33}
